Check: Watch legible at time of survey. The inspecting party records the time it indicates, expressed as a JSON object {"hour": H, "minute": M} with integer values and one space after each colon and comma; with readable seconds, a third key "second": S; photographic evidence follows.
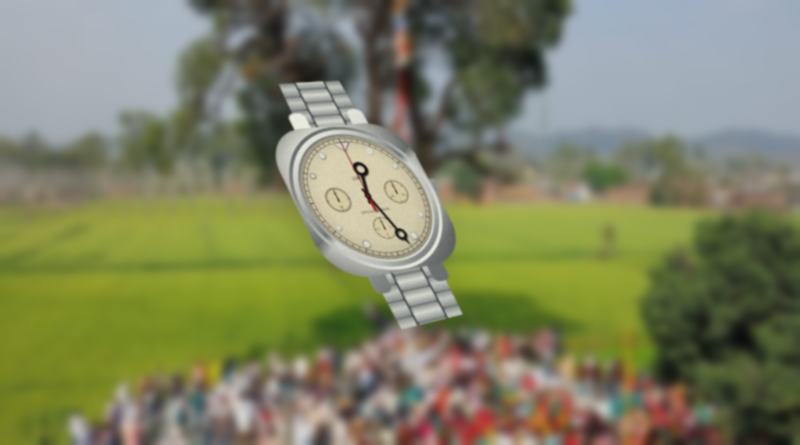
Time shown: {"hour": 12, "minute": 27}
